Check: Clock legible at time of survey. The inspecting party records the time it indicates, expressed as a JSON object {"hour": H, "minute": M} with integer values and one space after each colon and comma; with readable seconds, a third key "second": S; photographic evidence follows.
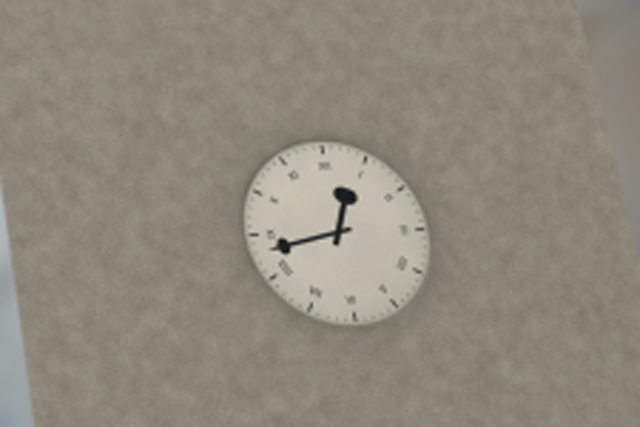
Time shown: {"hour": 12, "minute": 43}
